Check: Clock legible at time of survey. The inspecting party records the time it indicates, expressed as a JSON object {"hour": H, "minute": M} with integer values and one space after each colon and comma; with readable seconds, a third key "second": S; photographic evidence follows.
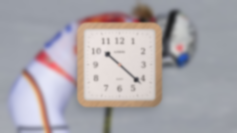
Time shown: {"hour": 10, "minute": 22}
